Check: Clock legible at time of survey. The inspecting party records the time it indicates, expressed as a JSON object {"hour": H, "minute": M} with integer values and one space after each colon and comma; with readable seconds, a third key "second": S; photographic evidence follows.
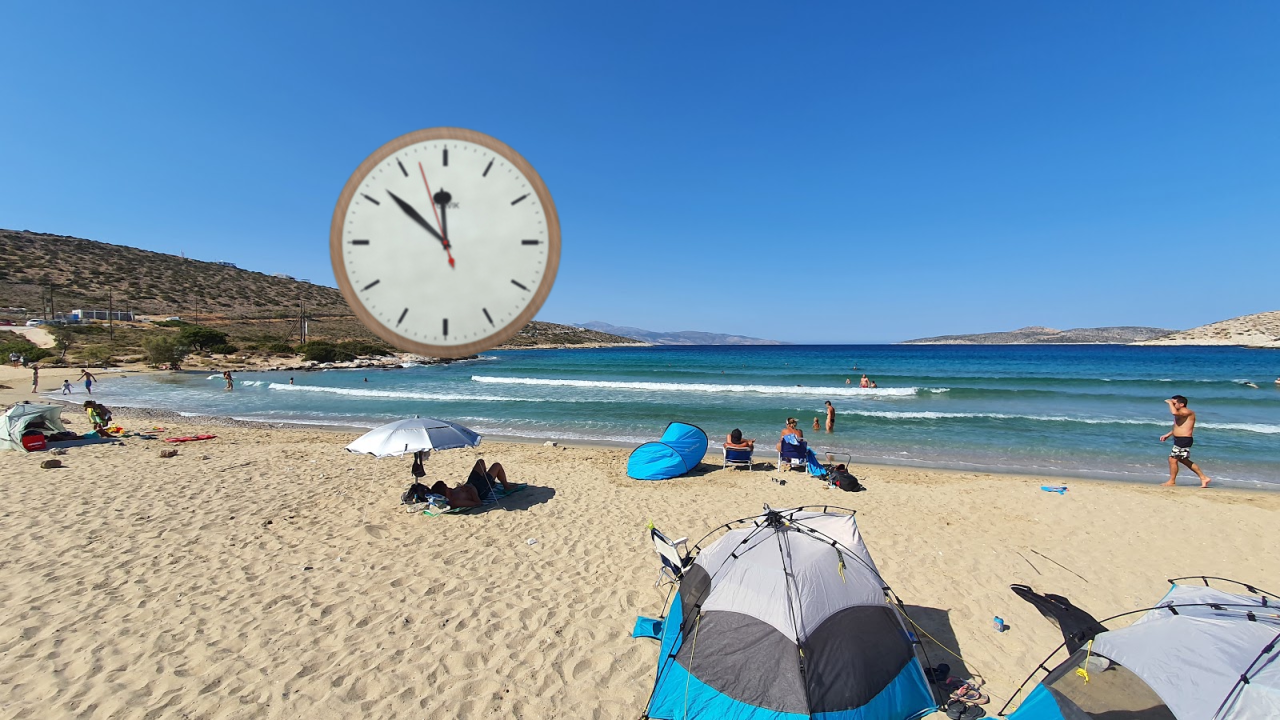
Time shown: {"hour": 11, "minute": 51, "second": 57}
